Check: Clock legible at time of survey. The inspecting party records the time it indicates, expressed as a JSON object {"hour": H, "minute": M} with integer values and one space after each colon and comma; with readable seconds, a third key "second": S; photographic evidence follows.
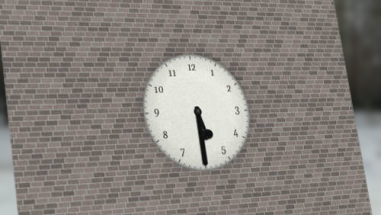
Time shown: {"hour": 5, "minute": 30}
